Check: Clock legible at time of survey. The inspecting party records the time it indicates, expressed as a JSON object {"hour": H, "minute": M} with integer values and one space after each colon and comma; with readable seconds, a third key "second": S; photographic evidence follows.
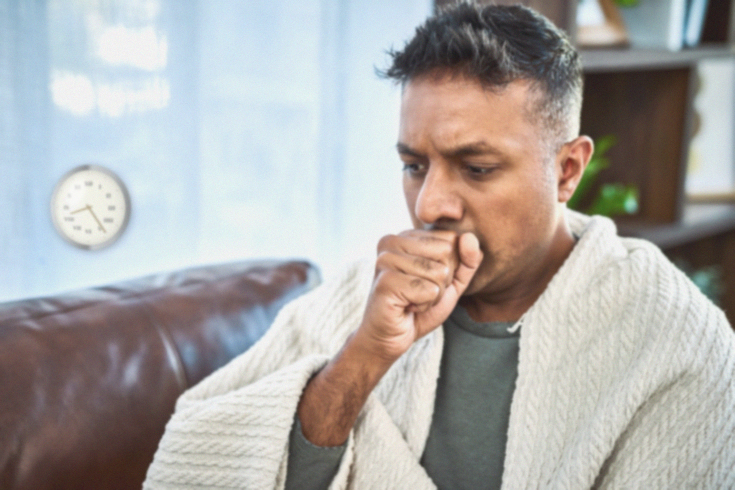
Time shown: {"hour": 8, "minute": 24}
